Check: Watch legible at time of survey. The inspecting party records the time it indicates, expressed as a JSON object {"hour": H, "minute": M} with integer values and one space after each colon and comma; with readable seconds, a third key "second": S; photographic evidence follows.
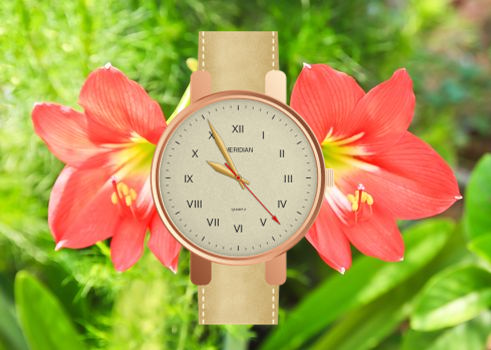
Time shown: {"hour": 9, "minute": 55, "second": 23}
